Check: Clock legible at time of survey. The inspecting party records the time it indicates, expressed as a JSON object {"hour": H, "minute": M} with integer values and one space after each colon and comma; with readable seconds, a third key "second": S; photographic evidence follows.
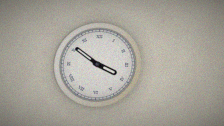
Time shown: {"hour": 3, "minute": 51}
